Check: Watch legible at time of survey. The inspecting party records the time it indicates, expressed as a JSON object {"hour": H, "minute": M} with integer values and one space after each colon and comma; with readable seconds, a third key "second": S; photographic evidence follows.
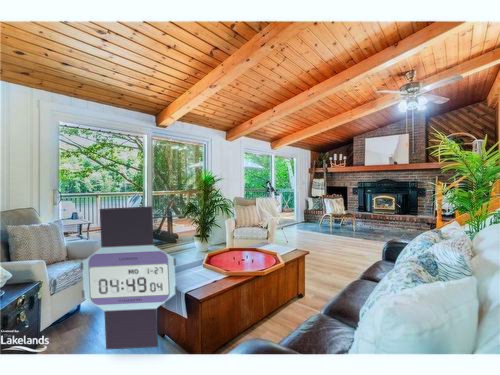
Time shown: {"hour": 4, "minute": 49, "second": 4}
